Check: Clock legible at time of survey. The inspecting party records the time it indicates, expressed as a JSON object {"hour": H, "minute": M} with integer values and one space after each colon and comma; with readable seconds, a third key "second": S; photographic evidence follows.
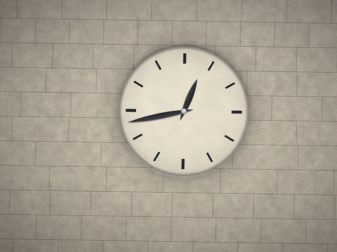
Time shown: {"hour": 12, "minute": 43}
